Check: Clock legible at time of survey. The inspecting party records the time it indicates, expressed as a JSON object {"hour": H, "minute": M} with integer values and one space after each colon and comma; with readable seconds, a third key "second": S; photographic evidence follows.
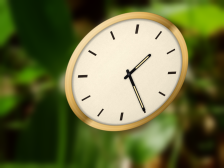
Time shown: {"hour": 1, "minute": 25}
